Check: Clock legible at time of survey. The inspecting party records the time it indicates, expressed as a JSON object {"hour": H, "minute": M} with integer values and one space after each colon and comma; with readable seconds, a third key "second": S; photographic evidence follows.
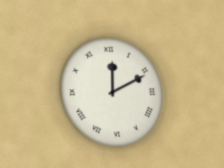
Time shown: {"hour": 12, "minute": 11}
